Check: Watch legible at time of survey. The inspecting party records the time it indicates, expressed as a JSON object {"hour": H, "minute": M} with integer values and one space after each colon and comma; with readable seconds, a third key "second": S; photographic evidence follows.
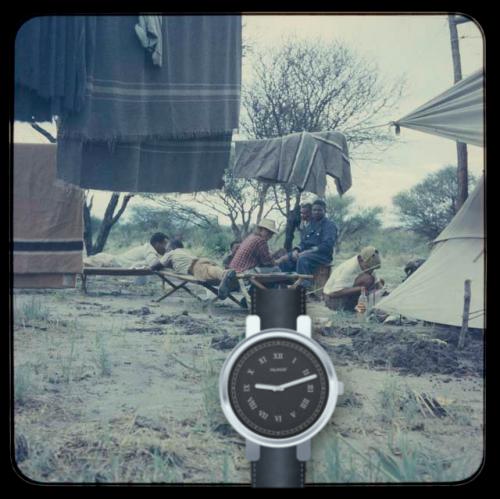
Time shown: {"hour": 9, "minute": 12}
